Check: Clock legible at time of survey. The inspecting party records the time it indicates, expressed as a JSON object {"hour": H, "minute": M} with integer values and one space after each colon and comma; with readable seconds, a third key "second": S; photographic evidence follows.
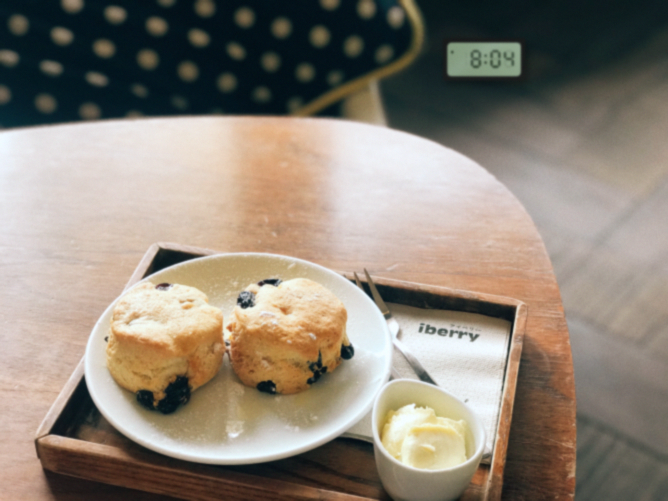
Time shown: {"hour": 8, "minute": 4}
